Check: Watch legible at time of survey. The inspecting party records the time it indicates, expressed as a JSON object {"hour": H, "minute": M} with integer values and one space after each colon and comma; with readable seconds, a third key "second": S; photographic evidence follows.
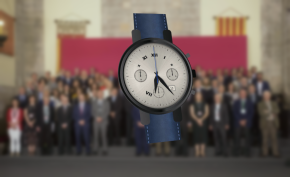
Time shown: {"hour": 6, "minute": 24}
